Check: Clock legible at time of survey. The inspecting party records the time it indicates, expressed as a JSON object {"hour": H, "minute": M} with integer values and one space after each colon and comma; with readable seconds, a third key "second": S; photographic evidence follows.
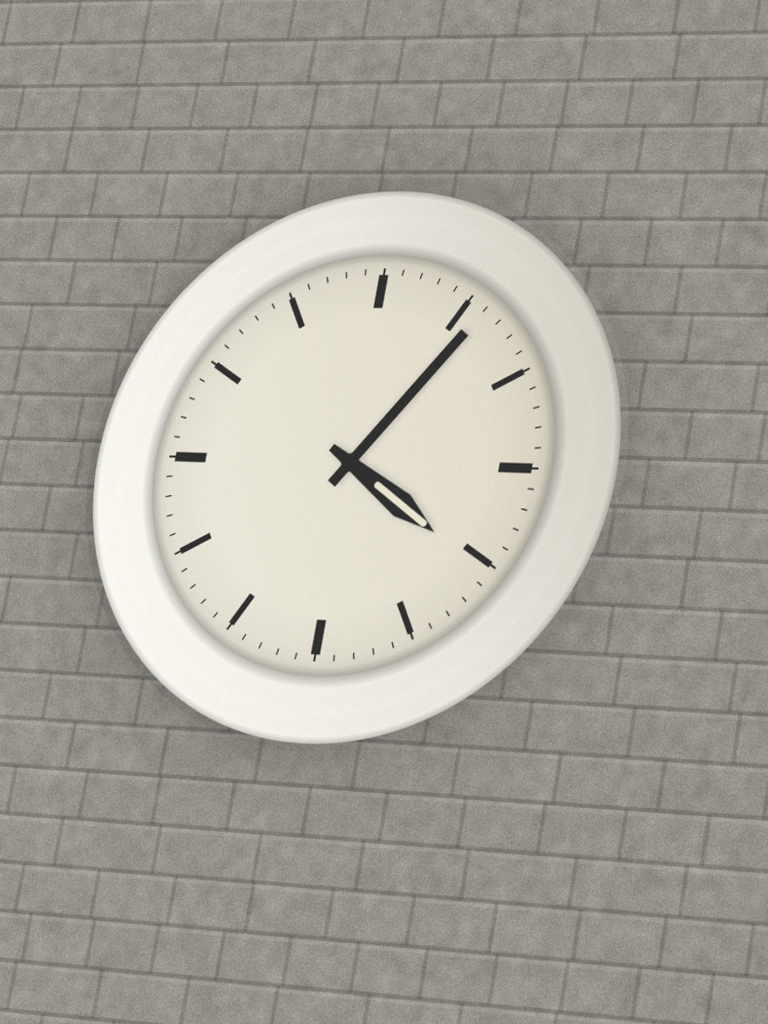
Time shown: {"hour": 4, "minute": 6}
